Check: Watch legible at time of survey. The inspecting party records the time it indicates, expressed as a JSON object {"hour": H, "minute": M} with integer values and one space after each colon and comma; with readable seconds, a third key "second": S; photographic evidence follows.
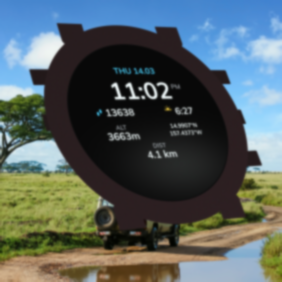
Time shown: {"hour": 11, "minute": 2}
